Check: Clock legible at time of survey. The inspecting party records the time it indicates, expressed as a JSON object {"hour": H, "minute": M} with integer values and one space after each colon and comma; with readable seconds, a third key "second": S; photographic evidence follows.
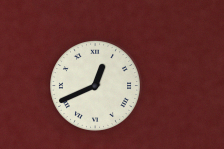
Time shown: {"hour": 12, "minute": 41}
